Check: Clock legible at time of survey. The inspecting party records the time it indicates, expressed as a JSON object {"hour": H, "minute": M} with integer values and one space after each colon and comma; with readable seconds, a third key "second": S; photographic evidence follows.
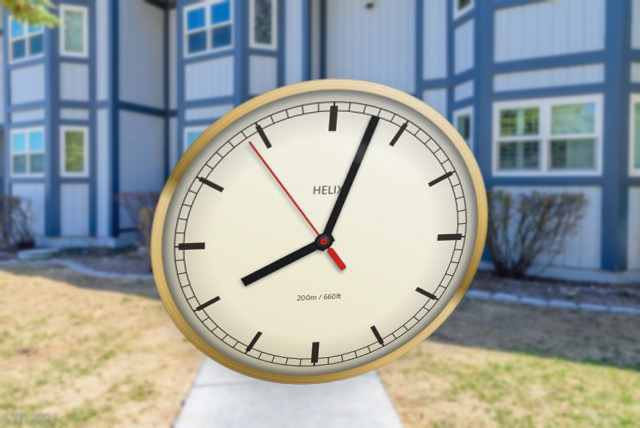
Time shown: {"hour": 8, "minute": 2, "second": 54}
